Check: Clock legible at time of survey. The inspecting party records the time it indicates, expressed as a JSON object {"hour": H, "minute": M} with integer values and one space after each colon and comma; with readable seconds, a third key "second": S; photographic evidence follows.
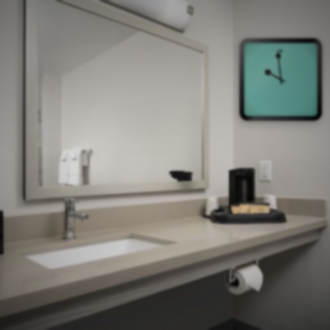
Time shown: {"hour": 9, "minute": 59}
